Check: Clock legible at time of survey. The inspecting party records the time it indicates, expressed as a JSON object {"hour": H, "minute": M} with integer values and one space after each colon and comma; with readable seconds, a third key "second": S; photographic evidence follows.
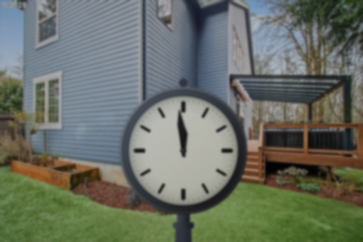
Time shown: {"hour": 11, "minute": 59}
